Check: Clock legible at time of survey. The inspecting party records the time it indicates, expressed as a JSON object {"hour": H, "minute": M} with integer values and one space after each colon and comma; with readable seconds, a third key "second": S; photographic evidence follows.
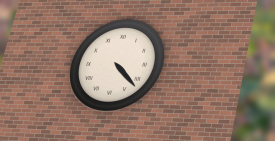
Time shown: {"hour": 4, "minute": 22}
